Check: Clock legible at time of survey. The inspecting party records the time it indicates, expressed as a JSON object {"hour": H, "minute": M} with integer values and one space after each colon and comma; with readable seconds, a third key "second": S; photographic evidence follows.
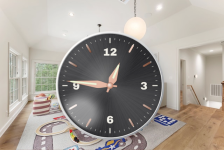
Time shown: {"hour": 12, "minute": 46}
